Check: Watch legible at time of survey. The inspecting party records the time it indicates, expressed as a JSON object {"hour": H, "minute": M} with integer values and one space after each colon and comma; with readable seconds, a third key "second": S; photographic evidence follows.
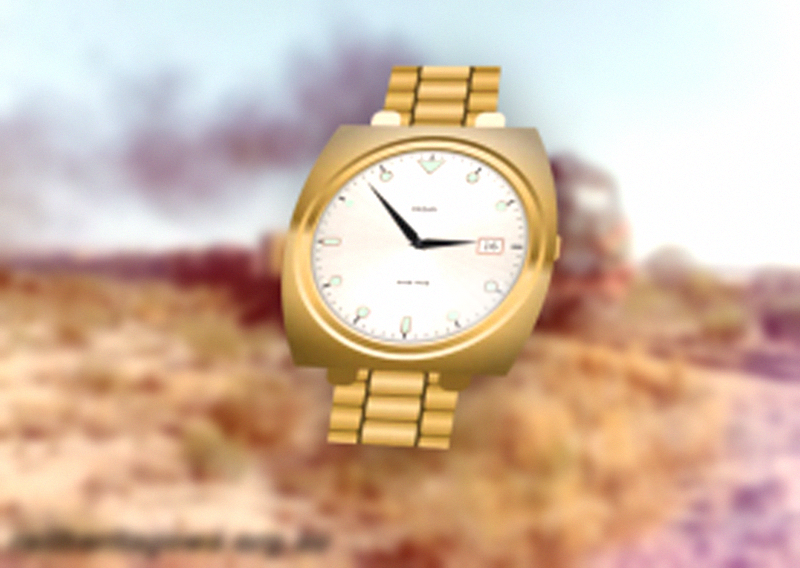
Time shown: {"hour": 2, "minute": 53}
